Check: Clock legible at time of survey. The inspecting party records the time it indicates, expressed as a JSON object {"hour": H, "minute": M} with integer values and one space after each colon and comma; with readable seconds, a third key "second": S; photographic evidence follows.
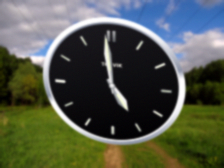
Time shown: {"hour": 4, "minute": 59}
